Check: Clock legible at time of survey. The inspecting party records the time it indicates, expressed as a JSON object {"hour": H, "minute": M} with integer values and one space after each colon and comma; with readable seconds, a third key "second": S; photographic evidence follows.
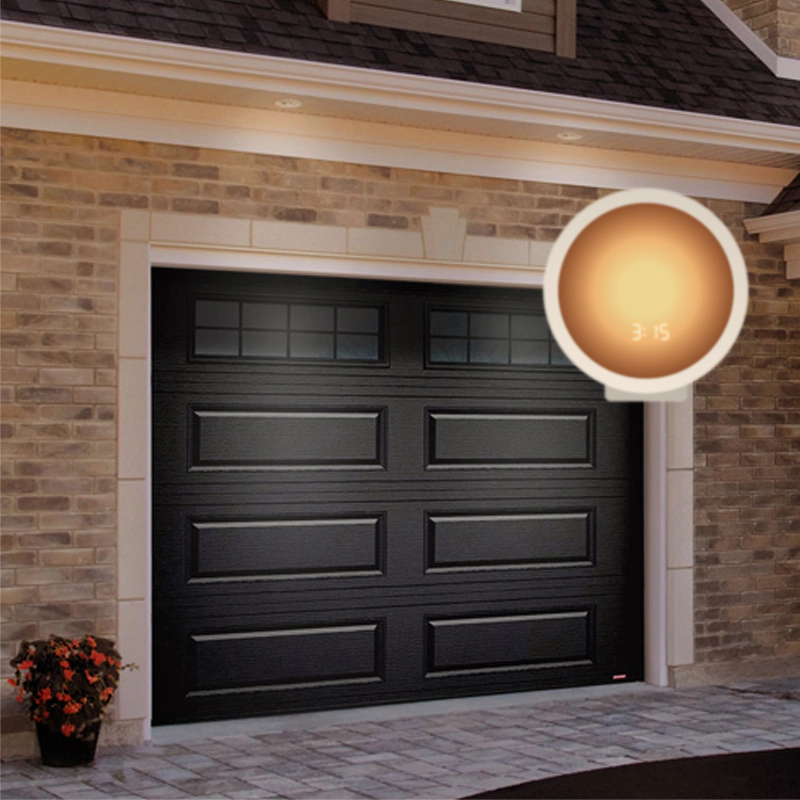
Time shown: {"hour": 3, "minute": 15}
